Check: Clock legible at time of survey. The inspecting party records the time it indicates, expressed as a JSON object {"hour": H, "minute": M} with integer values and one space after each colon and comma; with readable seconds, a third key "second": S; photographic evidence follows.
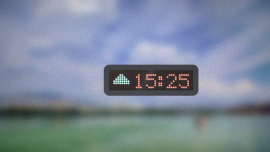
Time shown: {"hour": 15, "minute": 25}
